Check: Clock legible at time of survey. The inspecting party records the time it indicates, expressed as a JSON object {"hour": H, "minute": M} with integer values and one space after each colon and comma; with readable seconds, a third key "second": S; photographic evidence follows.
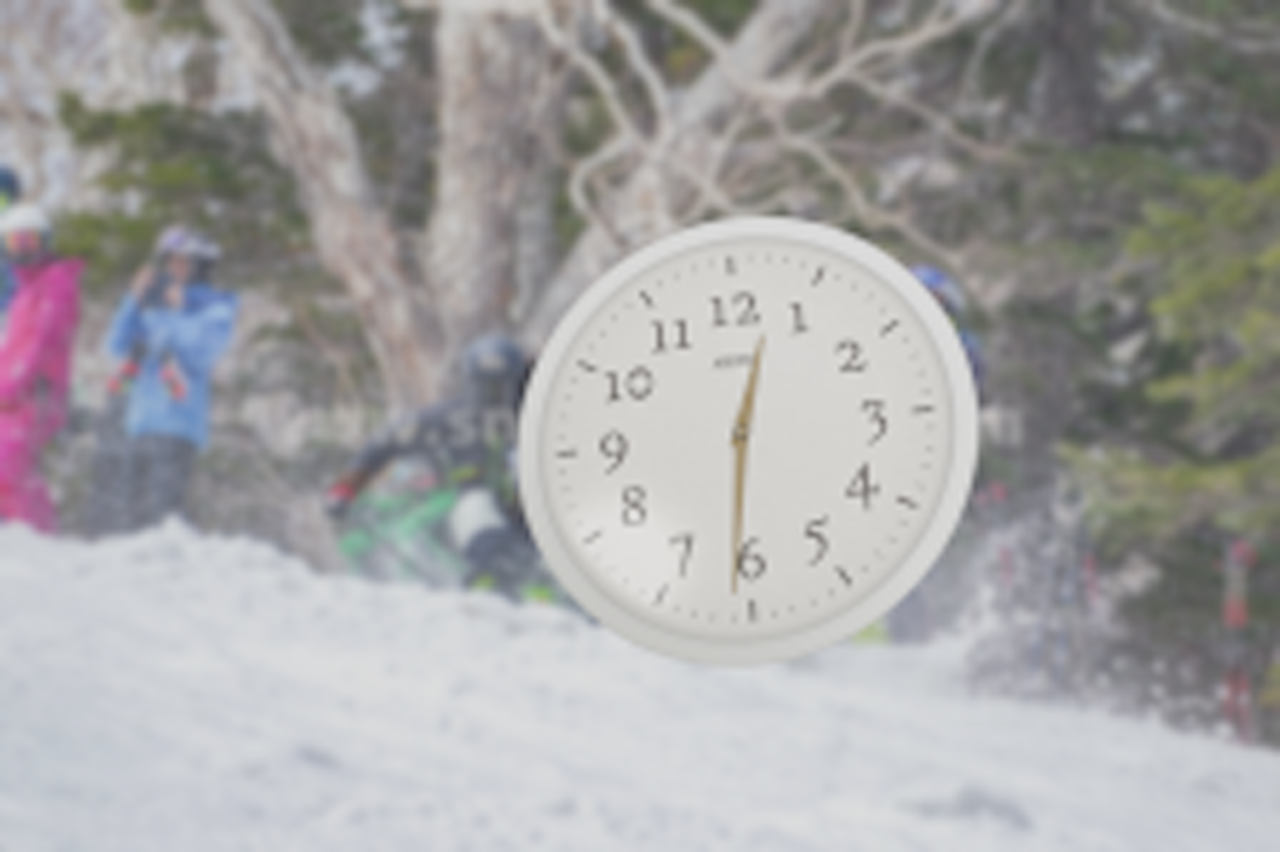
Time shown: {"hour": 12, "minute": 31}
